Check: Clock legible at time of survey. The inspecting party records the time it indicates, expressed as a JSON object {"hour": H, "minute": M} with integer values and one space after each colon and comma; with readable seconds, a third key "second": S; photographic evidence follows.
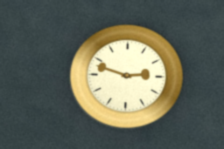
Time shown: {"hour": 2, "minute": 48}
